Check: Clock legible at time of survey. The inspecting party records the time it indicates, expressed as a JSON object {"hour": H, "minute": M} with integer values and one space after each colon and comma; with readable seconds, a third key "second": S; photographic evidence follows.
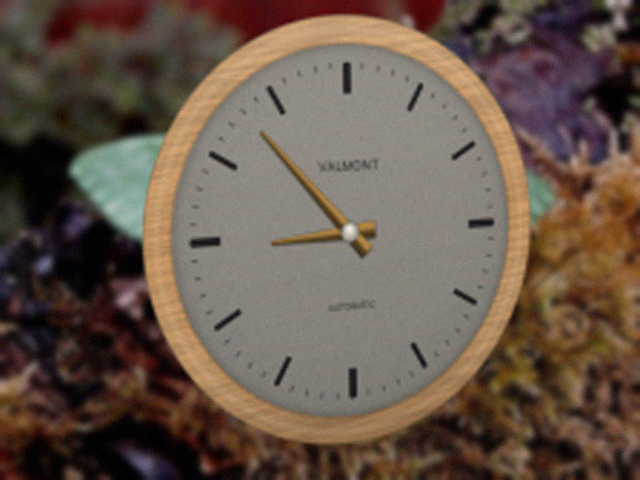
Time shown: {"hour": 8, "minute": 53}
